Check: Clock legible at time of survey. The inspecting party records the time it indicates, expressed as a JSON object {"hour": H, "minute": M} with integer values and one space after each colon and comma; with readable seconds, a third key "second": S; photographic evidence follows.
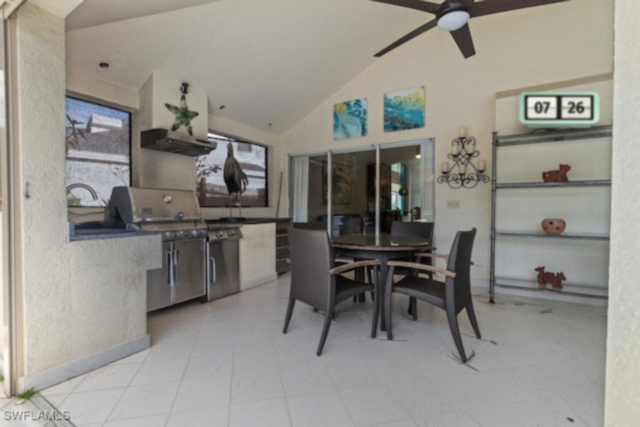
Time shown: {"hour": 7, "minute": 26}
